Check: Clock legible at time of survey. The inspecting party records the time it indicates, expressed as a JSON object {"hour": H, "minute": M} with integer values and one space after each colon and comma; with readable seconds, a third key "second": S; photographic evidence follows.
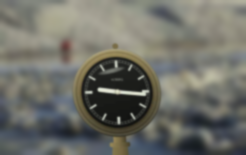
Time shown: {"hour": 9, "minute": 16}
